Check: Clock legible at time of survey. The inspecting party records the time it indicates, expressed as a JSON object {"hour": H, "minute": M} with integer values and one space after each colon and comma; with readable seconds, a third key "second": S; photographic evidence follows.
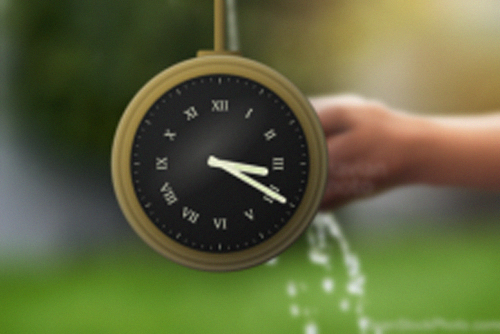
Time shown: {"hour": 3, "minute": 20}
